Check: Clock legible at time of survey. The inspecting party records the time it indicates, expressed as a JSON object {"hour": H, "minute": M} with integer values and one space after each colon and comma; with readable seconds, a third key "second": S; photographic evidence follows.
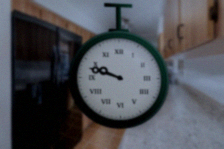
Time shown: {"hour": 9, "minute": 48}
